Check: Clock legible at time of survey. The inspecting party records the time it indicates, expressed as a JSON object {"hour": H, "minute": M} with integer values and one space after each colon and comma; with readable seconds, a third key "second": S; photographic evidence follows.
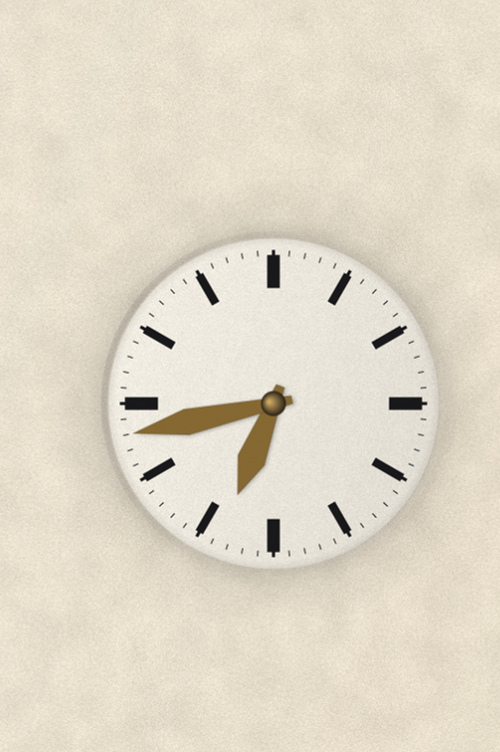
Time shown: {"hour": 6, "minute": 43}
